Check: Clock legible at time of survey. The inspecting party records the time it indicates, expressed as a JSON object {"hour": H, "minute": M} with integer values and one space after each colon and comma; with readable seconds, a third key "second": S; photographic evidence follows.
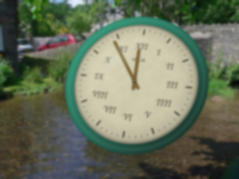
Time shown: {"hour": 11, "minute": 54}
